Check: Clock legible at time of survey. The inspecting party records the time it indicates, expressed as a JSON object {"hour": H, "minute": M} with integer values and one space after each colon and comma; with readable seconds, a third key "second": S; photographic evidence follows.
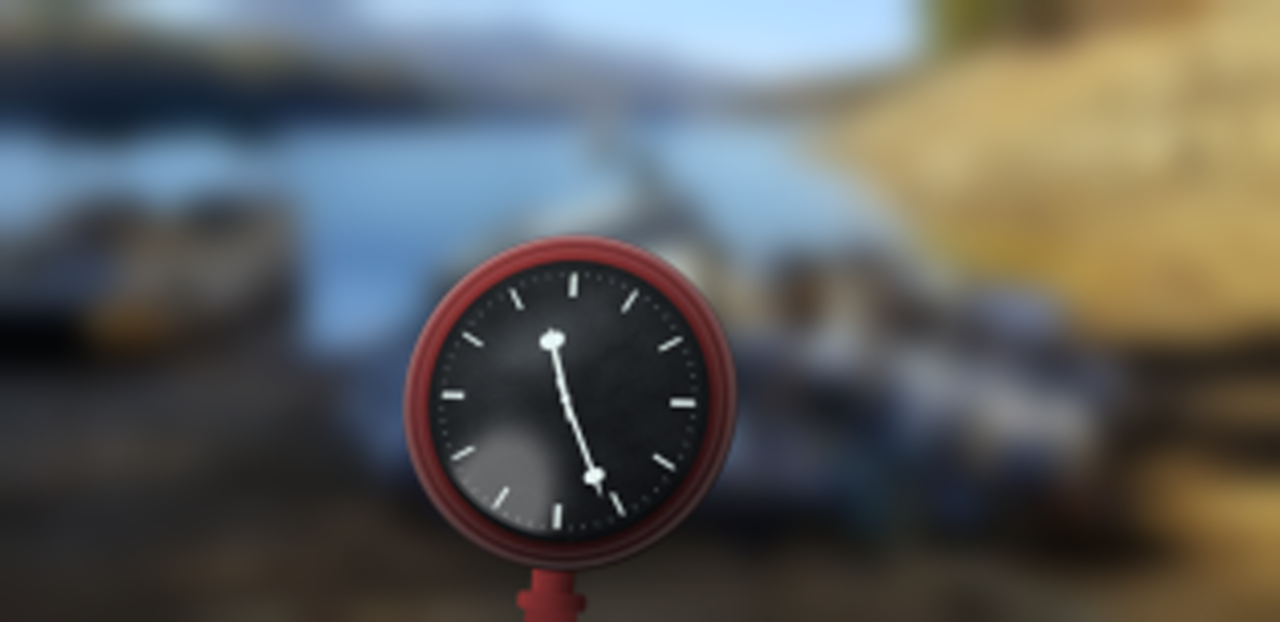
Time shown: {"hour": 11, "minute": 26}
